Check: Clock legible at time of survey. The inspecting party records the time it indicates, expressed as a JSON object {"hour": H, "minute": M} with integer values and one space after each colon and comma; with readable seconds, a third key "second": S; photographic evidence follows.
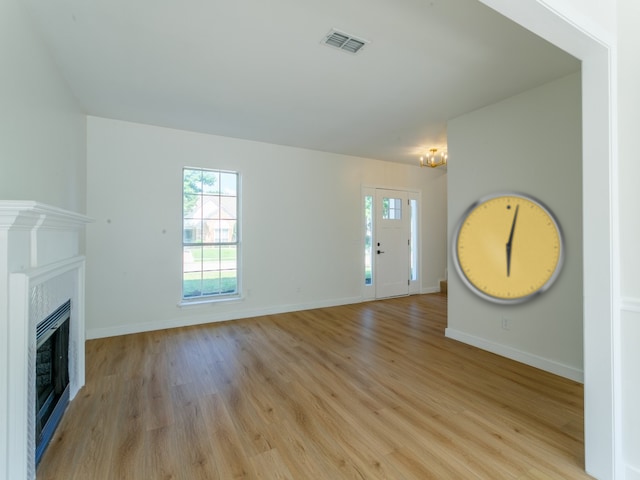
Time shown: {"hour": 6, "minute": 2}
